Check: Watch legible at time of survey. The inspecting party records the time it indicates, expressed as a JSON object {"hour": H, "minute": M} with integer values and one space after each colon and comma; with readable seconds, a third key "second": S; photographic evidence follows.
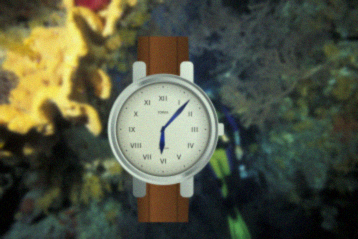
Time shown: {"hour": 6, "minute": 7}
